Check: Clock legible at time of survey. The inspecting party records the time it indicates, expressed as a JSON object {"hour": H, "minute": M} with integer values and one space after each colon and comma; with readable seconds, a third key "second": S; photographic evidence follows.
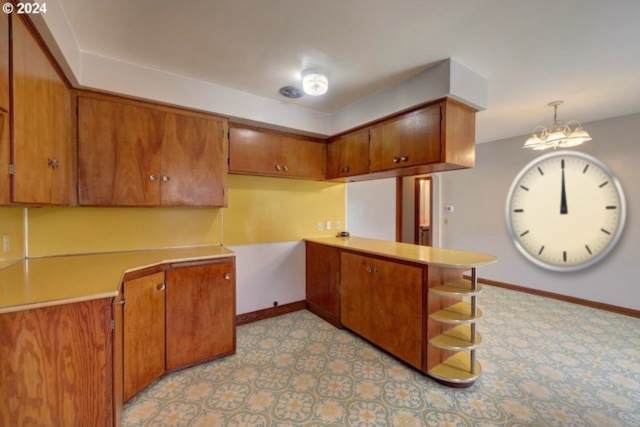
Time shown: {"hour": 12, "minute": 0}
